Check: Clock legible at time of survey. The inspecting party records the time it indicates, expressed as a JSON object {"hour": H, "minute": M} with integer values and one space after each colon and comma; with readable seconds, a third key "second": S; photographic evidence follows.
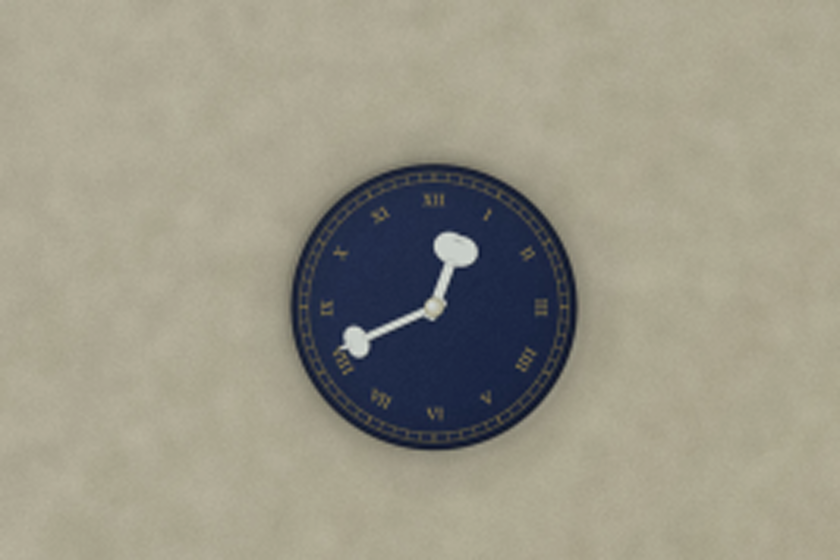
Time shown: {"hour": 12, "minute": 41}
